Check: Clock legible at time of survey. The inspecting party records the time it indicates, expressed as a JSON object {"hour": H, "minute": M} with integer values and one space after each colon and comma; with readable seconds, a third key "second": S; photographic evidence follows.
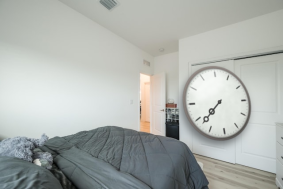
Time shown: {"hour": 7, "minute": 38}
